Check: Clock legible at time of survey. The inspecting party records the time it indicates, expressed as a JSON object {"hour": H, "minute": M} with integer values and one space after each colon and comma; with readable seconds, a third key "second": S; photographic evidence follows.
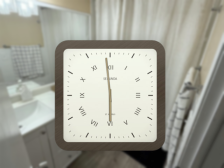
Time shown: {"hour": 5, "minute": 59}
